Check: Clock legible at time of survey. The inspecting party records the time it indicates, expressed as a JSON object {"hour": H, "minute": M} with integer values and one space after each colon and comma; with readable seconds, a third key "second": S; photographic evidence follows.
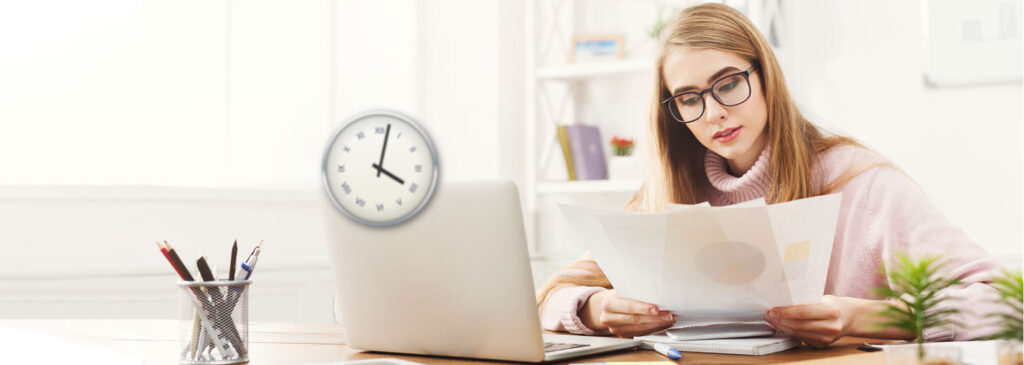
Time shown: {"hour": 4, "minute": 2}
